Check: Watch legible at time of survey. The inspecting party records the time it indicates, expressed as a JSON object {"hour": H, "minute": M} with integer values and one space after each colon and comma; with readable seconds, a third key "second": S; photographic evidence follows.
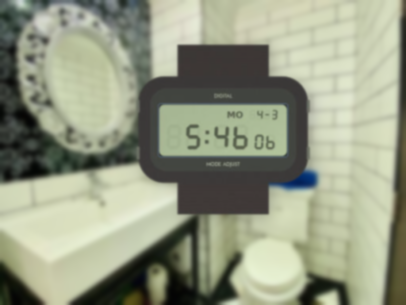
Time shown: {"hour": 5, "minute": 46, "second": 6}
